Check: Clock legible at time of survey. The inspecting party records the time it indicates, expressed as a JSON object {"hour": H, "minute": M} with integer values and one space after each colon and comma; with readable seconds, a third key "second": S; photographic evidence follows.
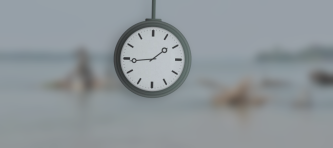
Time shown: {"hour": 1, "minute": 44}
